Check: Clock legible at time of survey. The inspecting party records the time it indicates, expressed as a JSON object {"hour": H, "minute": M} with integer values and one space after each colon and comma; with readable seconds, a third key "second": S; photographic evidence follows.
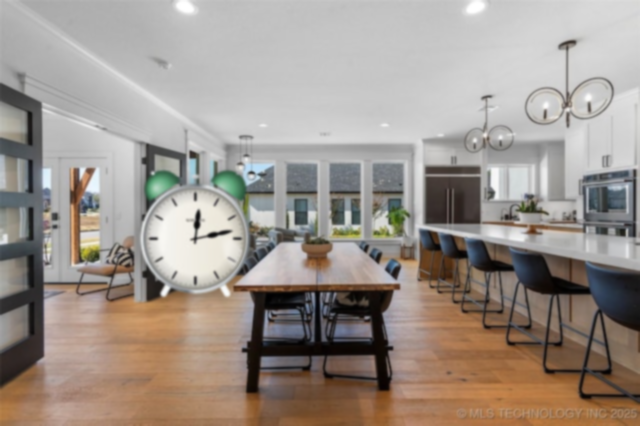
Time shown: {"hour": 12, "minute": 13}
